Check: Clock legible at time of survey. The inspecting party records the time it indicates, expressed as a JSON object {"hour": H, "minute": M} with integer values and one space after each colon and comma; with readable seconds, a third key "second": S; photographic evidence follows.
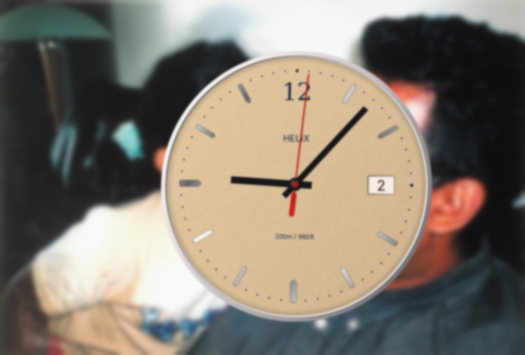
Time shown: {"hour": 9, "minute": 7, "second": 1}
